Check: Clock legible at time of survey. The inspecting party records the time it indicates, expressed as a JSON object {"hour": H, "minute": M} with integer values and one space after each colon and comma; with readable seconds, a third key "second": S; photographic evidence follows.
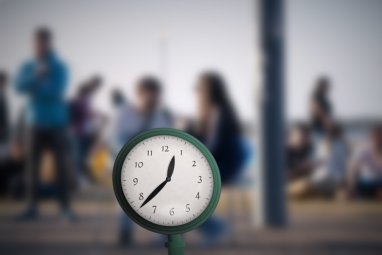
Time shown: {"hour": 12, "minute": 38}
